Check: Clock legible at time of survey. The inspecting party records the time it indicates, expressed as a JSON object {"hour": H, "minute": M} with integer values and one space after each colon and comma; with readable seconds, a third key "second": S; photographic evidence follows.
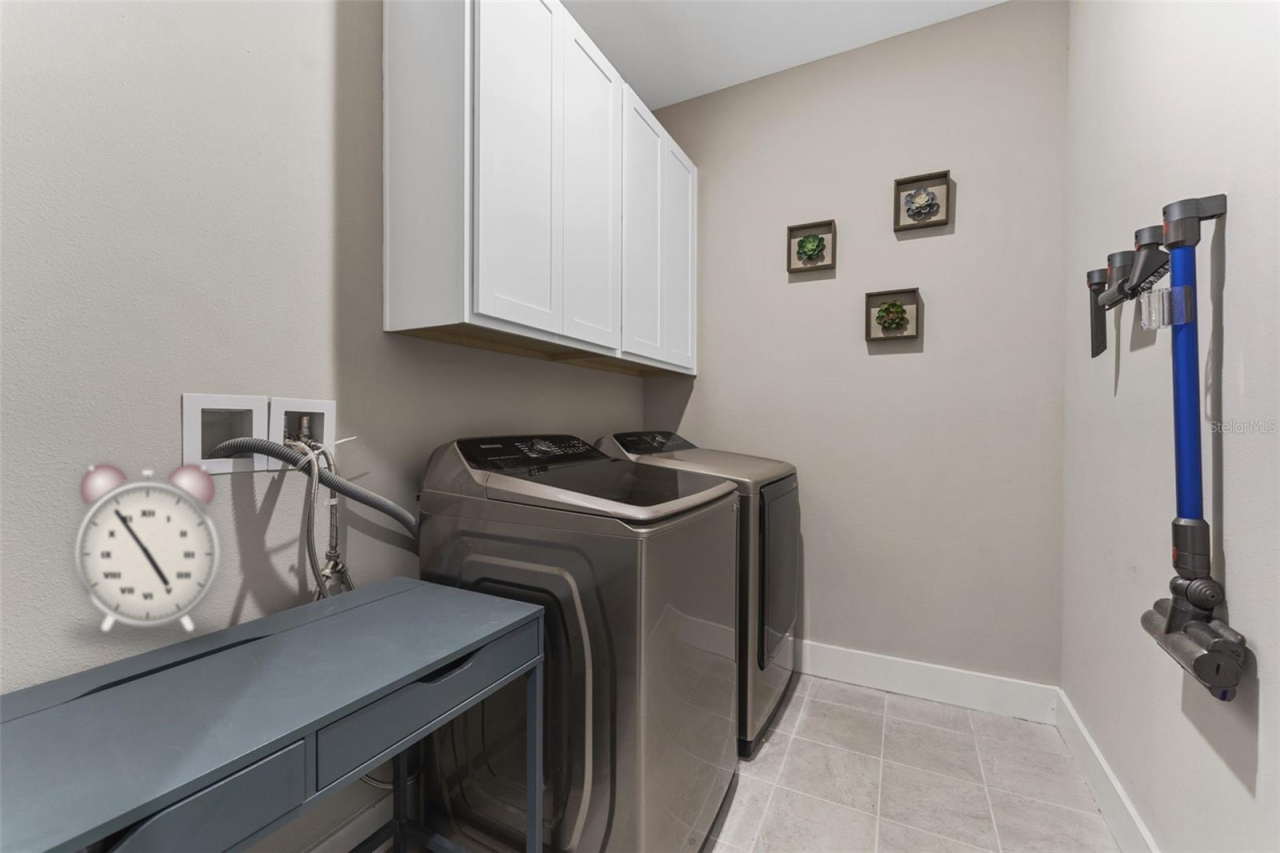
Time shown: {"hour": 4, "minute": 54}
